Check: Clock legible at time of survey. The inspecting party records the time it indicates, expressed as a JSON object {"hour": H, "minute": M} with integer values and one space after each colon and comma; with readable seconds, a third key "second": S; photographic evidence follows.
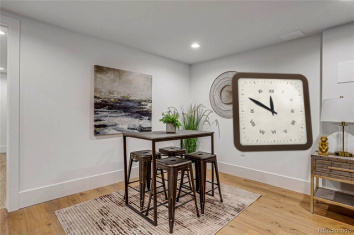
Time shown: {"hour": 11, "minute": 50}
